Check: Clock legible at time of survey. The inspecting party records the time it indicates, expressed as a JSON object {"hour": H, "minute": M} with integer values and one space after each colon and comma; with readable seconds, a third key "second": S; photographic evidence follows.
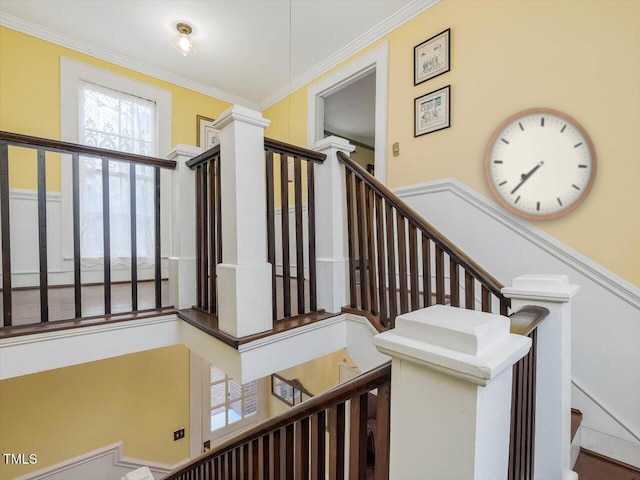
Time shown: {"hour": 7, "minute": 37}
